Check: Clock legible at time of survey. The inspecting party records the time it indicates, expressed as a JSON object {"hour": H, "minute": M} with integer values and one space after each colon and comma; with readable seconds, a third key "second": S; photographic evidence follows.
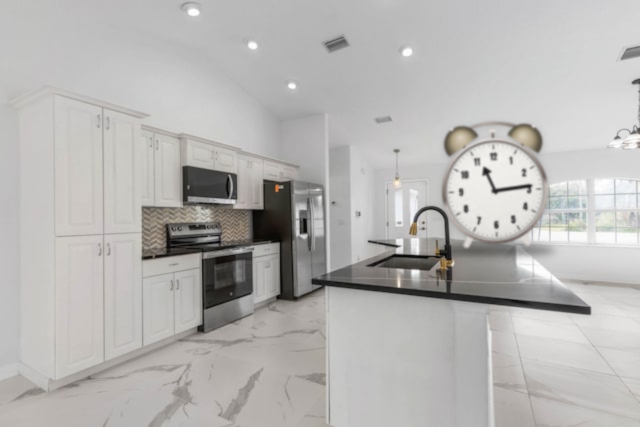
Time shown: {"hour": 11, "minute": 14}
